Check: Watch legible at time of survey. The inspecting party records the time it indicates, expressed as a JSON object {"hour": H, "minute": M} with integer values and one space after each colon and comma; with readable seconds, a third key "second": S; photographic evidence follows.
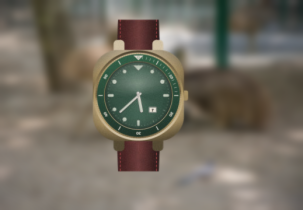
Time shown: {"hour": 5, "minute": 38}
